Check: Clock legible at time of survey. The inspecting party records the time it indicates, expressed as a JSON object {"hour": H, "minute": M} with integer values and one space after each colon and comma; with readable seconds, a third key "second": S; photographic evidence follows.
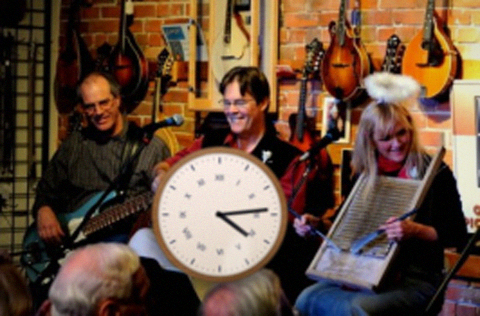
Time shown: {"hour": 4, "minute": 14}
